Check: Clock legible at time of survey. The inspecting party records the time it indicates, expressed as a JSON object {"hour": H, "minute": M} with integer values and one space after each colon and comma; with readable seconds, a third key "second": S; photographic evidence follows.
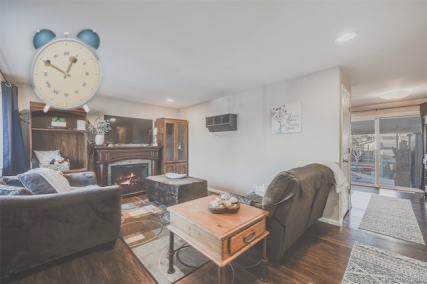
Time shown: {"hour": 12, "minute": 50}
